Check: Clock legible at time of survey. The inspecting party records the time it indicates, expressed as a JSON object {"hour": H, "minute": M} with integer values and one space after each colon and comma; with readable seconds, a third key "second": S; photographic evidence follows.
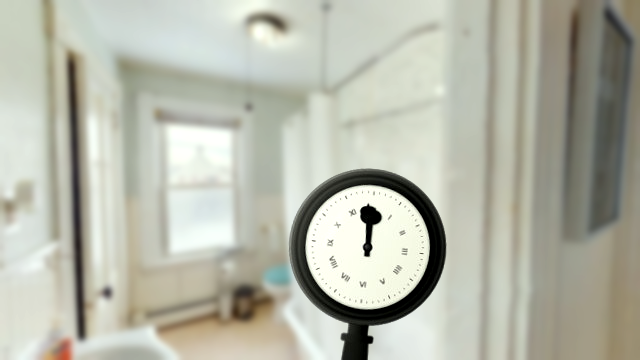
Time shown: {"hour": 11, "minute": 59}
